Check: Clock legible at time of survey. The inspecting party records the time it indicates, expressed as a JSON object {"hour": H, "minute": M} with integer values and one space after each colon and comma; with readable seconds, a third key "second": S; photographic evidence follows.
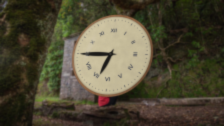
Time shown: {"hour": 6, "minute": 45}
